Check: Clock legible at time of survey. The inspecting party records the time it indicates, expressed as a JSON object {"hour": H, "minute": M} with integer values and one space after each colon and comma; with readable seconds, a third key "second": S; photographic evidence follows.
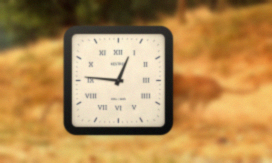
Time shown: {"hour": 12, "minute": 46}
